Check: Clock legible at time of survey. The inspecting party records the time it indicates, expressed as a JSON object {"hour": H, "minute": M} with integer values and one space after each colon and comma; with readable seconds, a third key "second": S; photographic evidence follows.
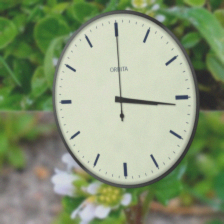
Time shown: {"hour": 3, "minute": 16, "second": 0}
